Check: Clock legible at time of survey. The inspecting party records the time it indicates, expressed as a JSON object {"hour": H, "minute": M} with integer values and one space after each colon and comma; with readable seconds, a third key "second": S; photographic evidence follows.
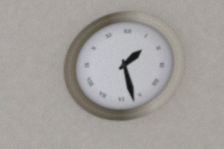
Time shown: {"hour": 1, "minute": 27}
